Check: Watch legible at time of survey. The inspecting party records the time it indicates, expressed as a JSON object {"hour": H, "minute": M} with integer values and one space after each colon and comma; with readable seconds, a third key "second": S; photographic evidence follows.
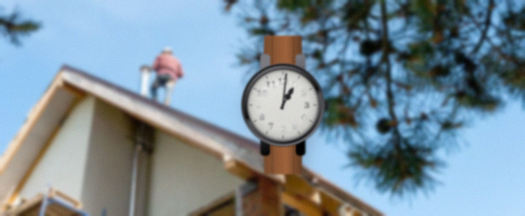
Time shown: {"hour": 1, "minute": 1}
